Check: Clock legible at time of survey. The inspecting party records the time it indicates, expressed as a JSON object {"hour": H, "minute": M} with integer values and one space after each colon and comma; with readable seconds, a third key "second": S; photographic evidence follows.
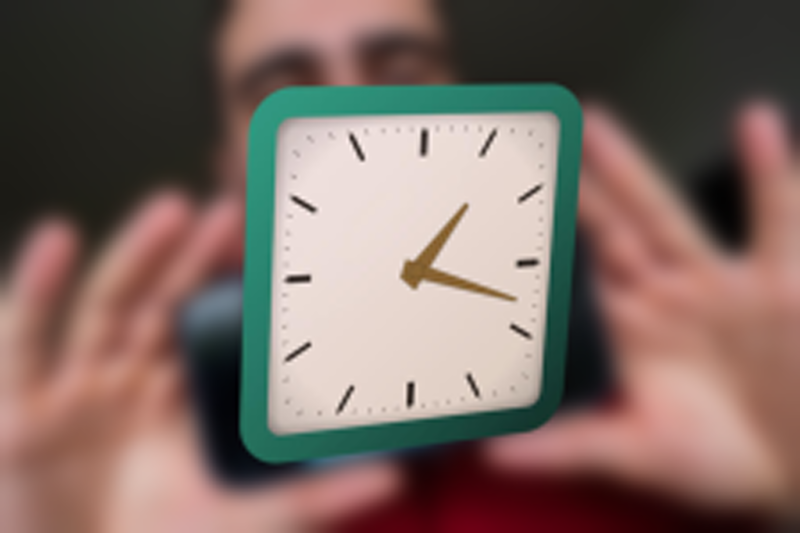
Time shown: {"hour": 1, "minute": 18}
